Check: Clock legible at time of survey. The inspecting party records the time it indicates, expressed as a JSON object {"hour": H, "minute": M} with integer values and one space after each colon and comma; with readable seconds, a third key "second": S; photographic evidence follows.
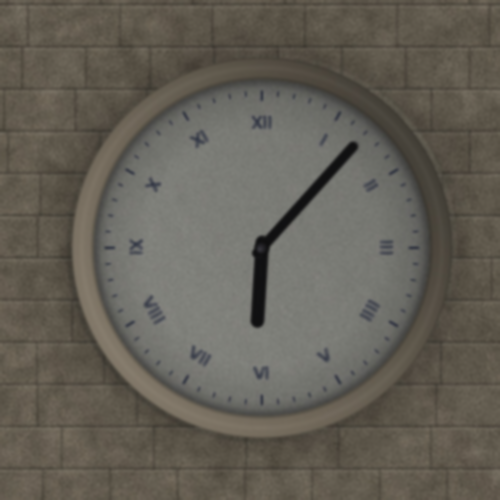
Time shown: {"hour": 6, "minute": 7}
